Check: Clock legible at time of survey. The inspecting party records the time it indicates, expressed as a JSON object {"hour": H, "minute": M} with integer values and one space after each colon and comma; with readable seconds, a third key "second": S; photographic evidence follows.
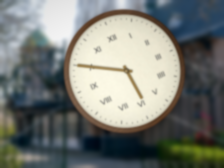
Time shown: {"hour": 5, "minute": 50}
